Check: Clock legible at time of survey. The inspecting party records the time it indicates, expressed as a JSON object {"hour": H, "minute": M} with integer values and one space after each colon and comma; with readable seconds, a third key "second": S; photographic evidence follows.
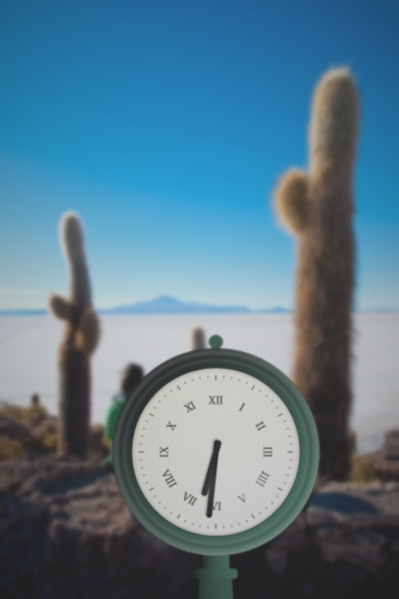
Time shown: {"hour": 6, "minute": 31}
